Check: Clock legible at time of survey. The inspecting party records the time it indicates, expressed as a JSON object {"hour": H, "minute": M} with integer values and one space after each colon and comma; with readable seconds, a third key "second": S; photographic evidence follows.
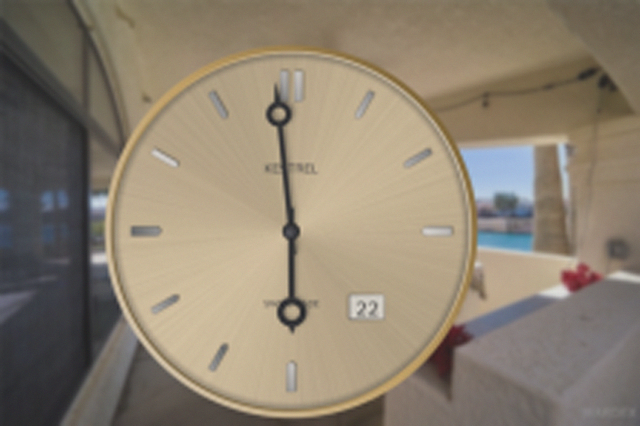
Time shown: {"hour": 5, "minute": 59}
